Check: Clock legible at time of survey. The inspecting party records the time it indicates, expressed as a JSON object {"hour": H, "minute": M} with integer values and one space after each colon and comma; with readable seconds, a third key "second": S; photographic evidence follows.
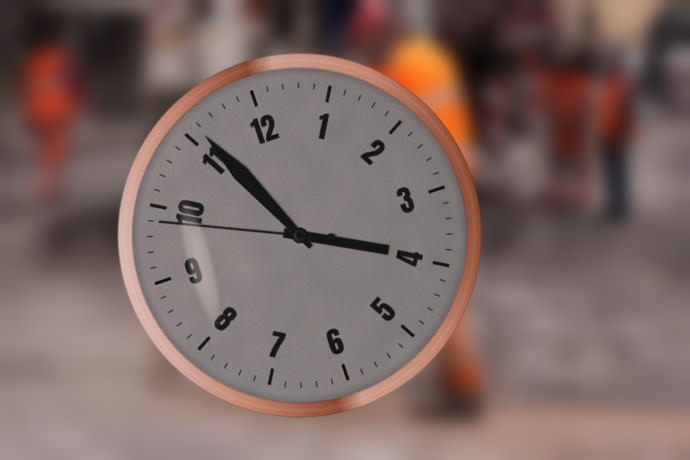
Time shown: {"hour": 3, "minute": 55, "second": 49}
